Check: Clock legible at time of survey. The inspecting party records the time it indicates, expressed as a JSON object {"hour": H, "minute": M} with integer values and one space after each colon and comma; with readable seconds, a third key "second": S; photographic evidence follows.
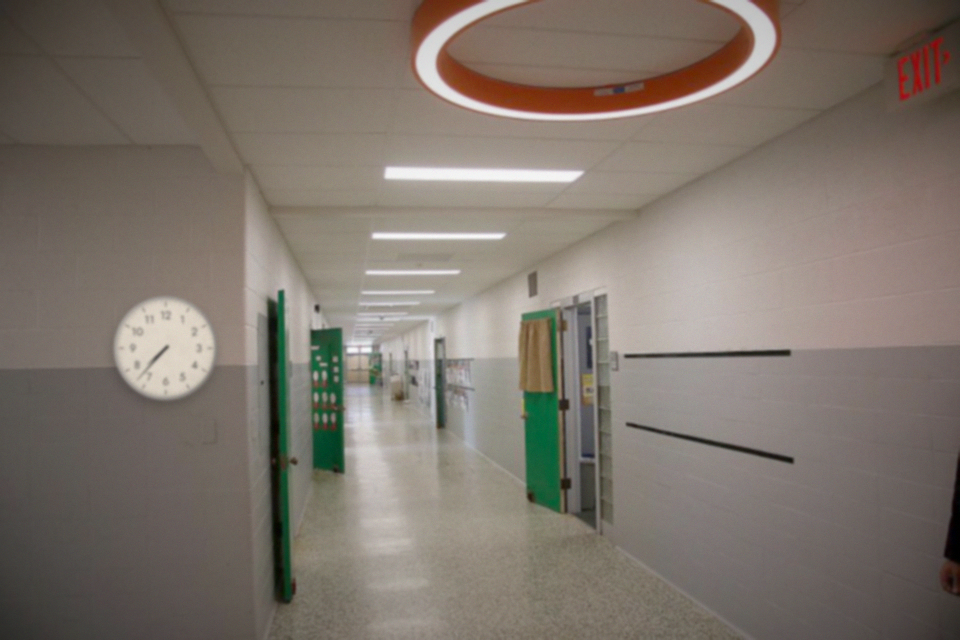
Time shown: {"hour": 7, "minute": 37}
